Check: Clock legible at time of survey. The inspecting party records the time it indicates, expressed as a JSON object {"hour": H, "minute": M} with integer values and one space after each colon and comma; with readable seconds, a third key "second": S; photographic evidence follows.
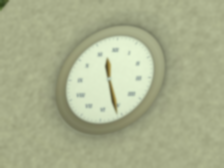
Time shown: {"hour": 11, "minute": 26}
